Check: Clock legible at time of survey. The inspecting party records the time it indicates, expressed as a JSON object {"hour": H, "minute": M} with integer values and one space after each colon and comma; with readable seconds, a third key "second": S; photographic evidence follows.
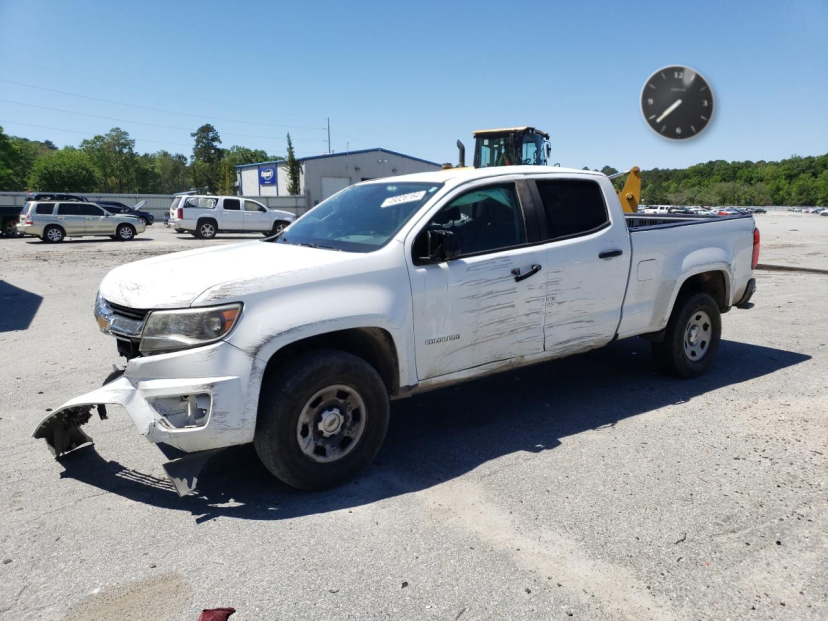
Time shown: {"hour": 7, "minute": 38}
